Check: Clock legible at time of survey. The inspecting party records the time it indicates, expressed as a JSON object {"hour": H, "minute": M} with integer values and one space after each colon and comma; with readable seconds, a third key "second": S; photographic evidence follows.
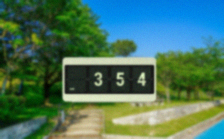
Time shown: {"hour": 3, "minute": 54}
